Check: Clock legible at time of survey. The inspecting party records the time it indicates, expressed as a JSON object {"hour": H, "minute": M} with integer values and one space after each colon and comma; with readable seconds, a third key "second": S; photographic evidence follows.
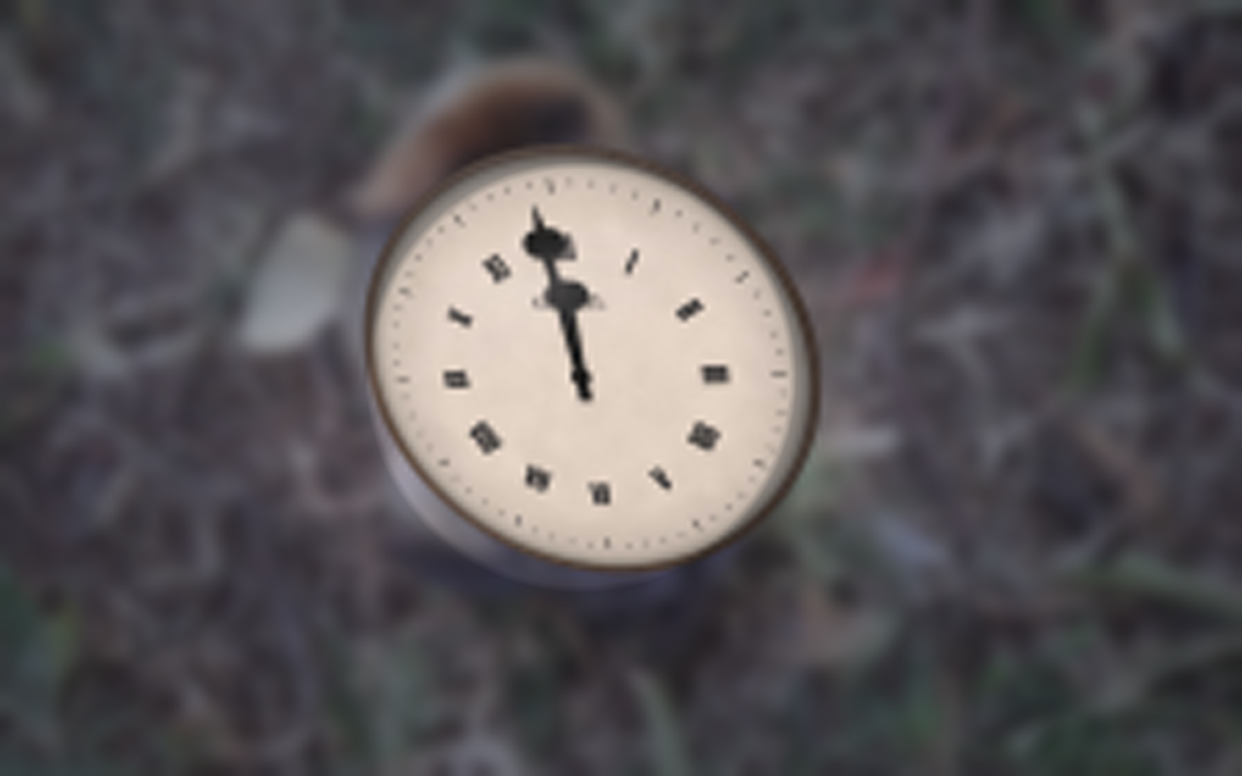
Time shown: {"hour": 11, "minute": 59}
